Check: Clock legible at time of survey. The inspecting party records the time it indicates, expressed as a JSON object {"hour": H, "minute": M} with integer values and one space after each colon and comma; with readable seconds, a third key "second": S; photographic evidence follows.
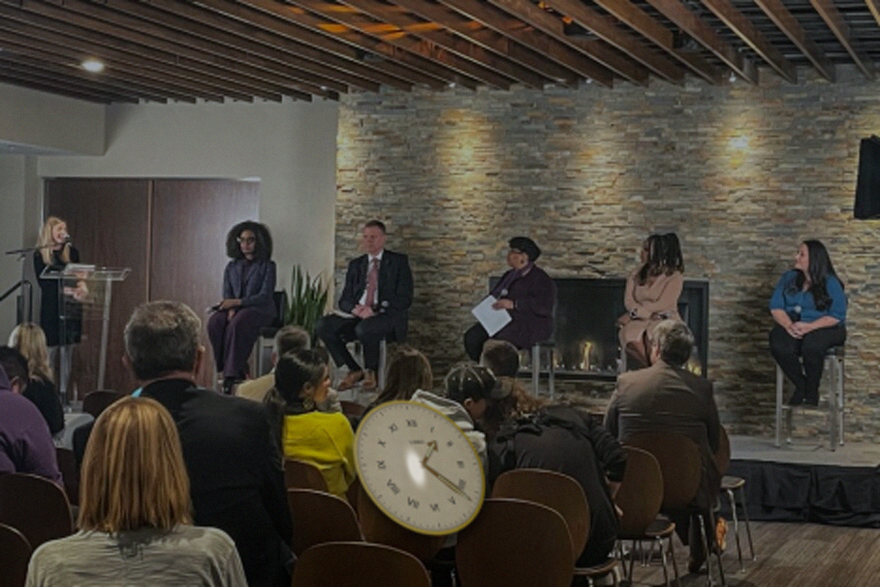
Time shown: {"hour": 1, "minute": 22}
